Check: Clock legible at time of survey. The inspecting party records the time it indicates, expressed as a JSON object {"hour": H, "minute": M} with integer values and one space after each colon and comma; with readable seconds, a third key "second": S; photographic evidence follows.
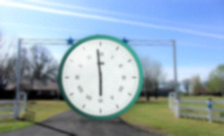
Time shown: {"hour": 5, "minute": 59}
